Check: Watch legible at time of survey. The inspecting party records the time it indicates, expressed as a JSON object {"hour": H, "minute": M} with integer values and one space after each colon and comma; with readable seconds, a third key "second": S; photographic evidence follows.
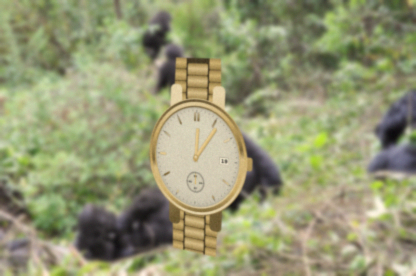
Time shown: {"hour": 12, "minute": 6}
